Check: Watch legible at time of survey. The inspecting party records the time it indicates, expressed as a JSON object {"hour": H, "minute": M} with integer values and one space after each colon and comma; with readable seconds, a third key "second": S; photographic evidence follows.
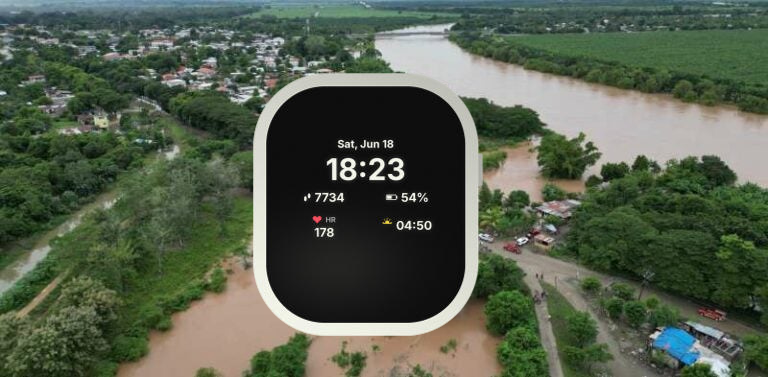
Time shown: {"hour": 18, "minute": 23}
